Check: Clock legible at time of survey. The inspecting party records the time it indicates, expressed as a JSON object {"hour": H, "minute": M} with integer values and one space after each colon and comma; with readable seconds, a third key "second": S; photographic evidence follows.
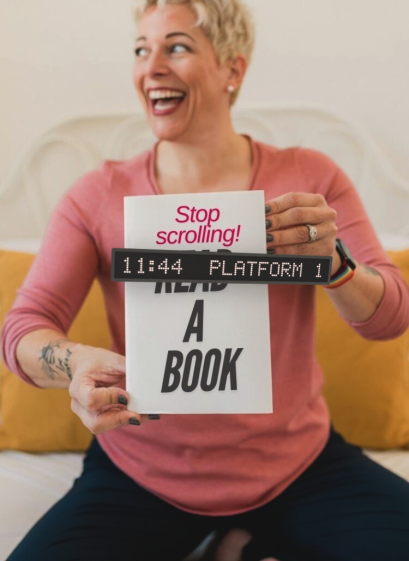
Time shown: {"hour": 11, "minute": 44}
